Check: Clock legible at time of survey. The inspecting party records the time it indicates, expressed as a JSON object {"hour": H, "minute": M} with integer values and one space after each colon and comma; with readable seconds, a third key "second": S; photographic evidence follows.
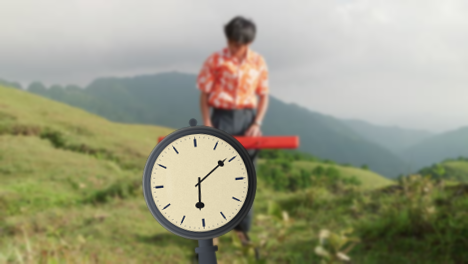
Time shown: {"hour": 6, "minute": 9}
